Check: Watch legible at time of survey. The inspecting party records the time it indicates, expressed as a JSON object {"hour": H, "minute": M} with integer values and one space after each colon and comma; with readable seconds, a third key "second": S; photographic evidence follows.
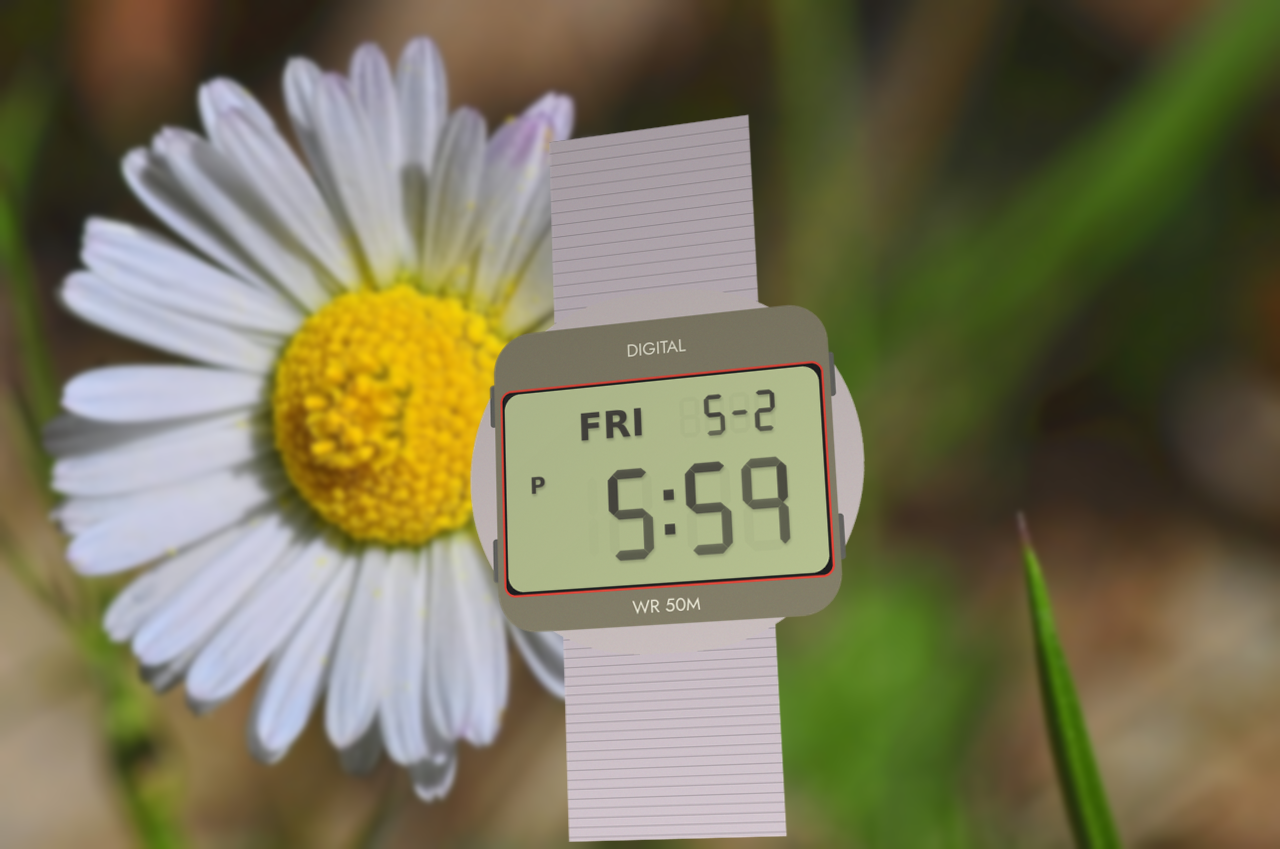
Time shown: {"hour": 5, "minute": 59}
